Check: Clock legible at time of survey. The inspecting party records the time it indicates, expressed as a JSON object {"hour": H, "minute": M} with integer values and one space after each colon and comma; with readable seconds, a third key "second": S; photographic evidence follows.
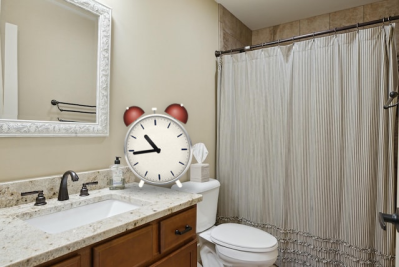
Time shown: {"hour": 10, "minute": 44}
